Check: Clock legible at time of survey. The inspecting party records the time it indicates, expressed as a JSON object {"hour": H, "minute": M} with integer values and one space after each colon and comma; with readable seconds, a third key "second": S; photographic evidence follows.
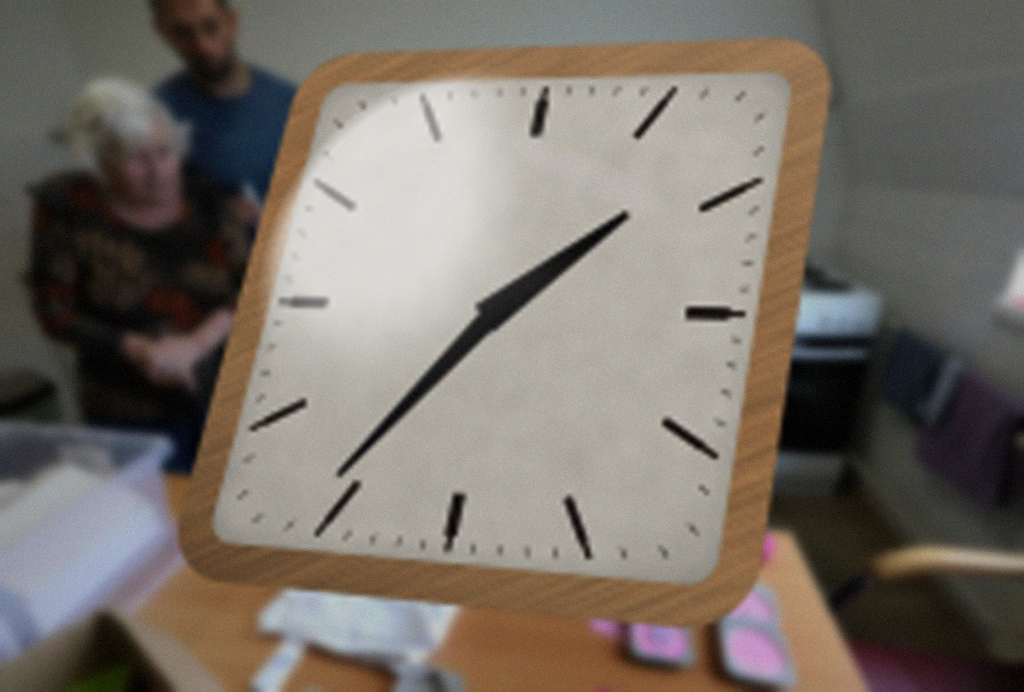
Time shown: {"hour": 1, "minute": 36}
